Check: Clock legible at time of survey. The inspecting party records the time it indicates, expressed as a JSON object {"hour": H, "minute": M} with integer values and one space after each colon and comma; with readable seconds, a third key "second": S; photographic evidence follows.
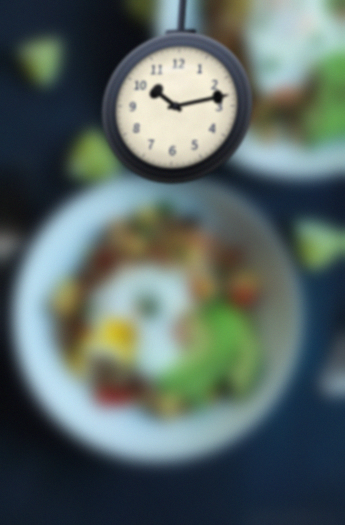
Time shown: {"hour": 10, "minute": 13}
